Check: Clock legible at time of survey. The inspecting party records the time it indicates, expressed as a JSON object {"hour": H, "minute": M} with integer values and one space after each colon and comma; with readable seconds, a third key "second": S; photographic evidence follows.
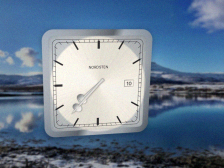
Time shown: {"hour": 7, "minute": 37}
